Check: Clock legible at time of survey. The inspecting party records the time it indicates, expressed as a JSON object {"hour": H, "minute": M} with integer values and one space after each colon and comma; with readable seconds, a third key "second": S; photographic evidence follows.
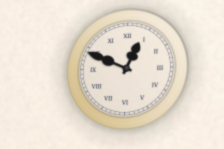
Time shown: {"hour": 12, "minute": 49}
